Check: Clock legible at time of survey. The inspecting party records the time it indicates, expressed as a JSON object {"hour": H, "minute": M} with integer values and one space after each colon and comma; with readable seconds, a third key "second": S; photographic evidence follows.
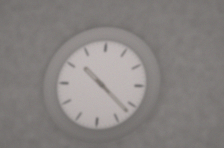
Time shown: {"hour": 10, "minute": 22}
